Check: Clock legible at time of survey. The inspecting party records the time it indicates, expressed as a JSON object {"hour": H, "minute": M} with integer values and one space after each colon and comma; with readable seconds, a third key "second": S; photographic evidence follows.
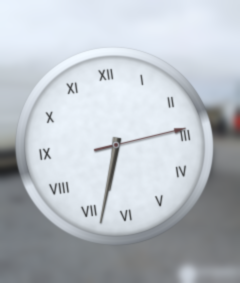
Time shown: {"hour": 6, "minute": 33, "second": 14}
